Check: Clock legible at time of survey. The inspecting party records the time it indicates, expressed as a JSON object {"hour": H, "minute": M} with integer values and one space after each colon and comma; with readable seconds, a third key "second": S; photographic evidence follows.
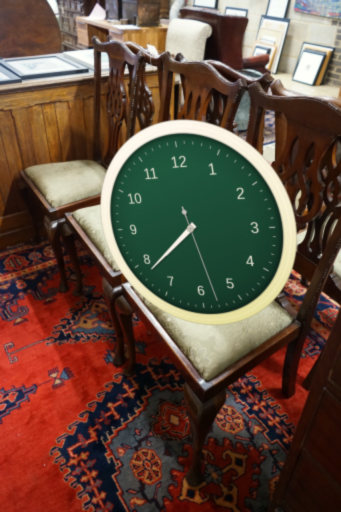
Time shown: {"hour": 7, "minute": 38, "second": 28}
